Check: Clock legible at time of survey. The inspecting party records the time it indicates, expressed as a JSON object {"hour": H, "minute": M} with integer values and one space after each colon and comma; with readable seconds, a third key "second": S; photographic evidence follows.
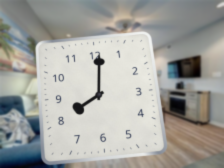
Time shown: {"hour": 8, "minute": 1}
